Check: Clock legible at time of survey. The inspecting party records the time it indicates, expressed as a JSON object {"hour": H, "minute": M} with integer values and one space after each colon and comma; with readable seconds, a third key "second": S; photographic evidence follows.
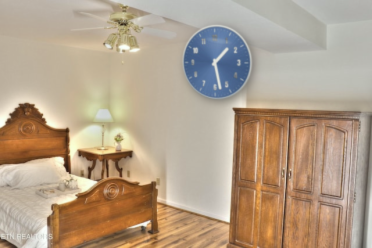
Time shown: {"hour": 1, "minute": 28}
